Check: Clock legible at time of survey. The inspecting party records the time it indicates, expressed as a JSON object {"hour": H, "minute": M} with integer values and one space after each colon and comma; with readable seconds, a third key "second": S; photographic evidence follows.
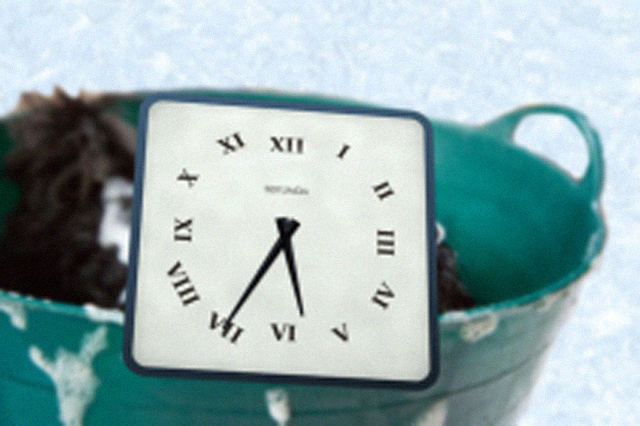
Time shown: {"hour": 5, "minute": 35}
